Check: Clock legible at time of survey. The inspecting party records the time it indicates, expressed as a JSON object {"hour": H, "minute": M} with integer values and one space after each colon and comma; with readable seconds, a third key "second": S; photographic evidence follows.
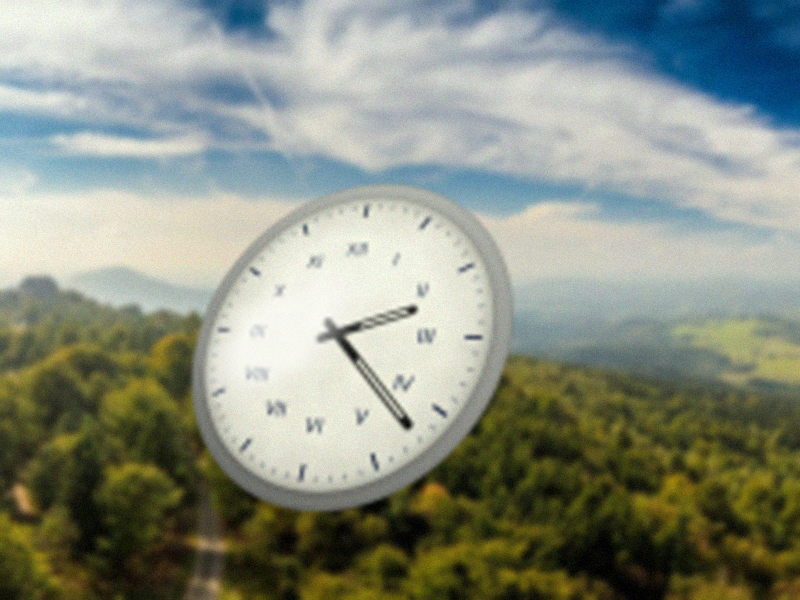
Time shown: {"hour": 2, "minute": 22}
